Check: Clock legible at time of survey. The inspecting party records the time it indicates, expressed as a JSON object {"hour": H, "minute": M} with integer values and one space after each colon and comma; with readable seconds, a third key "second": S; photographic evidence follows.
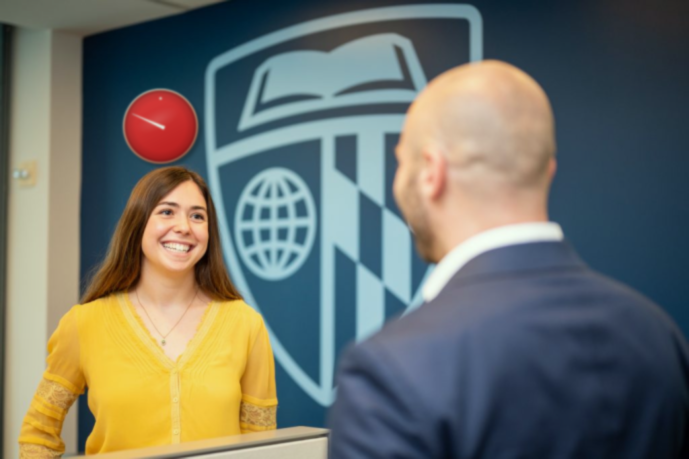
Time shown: {"hour": 9, "minute": 49}
